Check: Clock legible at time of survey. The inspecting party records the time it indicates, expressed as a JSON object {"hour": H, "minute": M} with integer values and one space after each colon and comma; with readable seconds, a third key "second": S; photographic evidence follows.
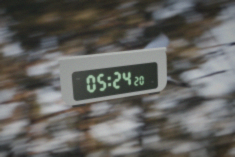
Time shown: {"hour": 5, "minute": 24, "second": 20}
